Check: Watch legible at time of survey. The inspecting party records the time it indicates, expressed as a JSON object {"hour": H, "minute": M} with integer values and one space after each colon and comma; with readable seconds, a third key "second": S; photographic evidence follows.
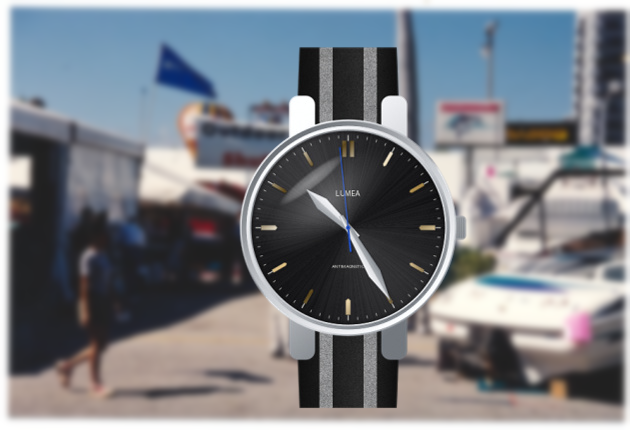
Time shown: {"hour": 10, "minute": 24, "second": 59}
